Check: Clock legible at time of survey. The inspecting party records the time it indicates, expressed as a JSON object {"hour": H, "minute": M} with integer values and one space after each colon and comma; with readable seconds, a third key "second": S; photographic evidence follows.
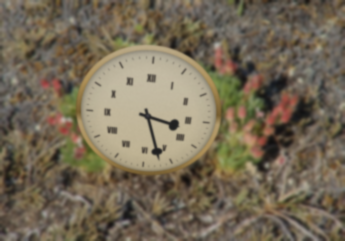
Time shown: {"hour": 3, "minute": 27}
